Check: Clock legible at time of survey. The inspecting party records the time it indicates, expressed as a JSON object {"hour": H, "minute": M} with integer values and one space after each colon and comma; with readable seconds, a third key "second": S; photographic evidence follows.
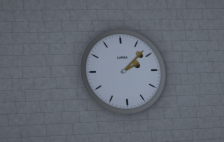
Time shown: {"hour": 2, "minute": 8}
